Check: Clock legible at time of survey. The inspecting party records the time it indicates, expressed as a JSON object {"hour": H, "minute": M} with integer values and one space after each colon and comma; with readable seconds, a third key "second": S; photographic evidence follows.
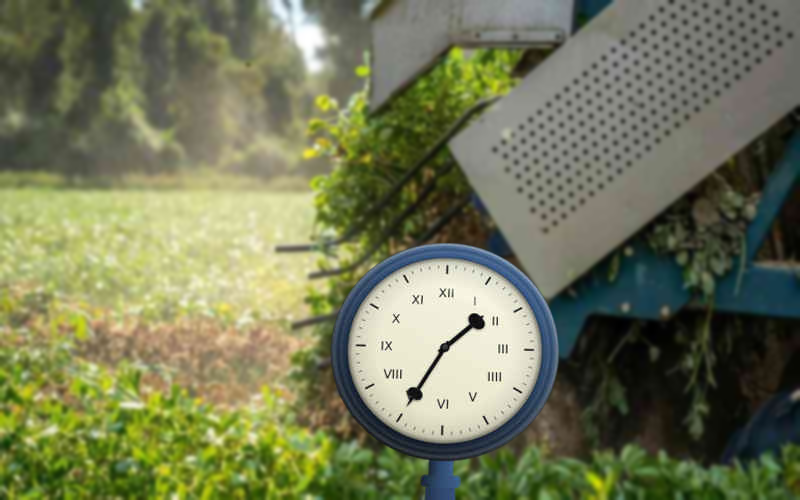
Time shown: {"hour": 1, "minute": 35}
